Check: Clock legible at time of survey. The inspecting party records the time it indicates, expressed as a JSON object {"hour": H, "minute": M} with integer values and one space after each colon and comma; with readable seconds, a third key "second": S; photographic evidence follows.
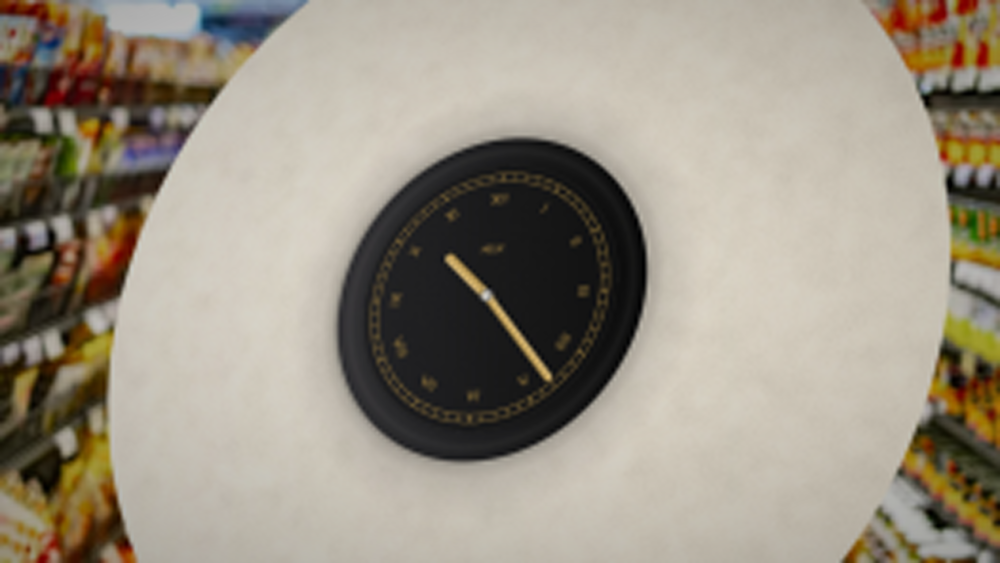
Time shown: {"hour": 10, "minute": 23}
